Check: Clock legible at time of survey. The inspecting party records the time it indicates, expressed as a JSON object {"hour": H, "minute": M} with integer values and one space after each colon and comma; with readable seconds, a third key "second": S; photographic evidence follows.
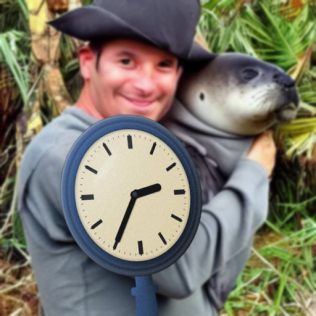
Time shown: {"hour": 2, "minute": 35}
